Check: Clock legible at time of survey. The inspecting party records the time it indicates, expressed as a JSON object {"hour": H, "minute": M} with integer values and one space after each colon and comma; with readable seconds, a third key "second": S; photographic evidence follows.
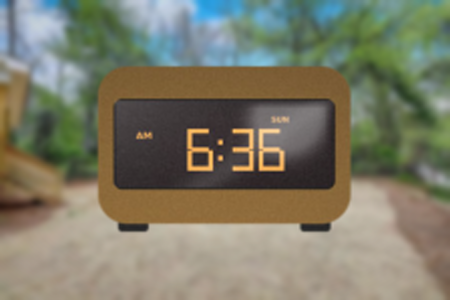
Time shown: {"hour": 6, "minute": 36}
